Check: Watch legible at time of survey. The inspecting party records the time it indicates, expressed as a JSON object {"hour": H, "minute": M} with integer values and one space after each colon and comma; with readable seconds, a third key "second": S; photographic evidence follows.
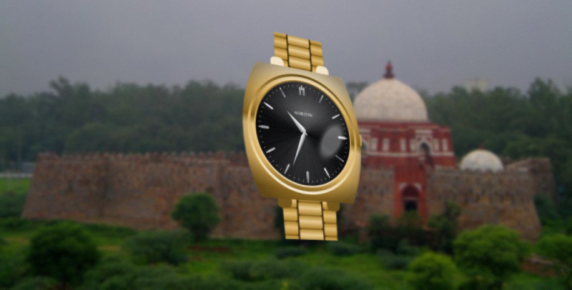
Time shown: {"hour": 10, "minute": 34}
